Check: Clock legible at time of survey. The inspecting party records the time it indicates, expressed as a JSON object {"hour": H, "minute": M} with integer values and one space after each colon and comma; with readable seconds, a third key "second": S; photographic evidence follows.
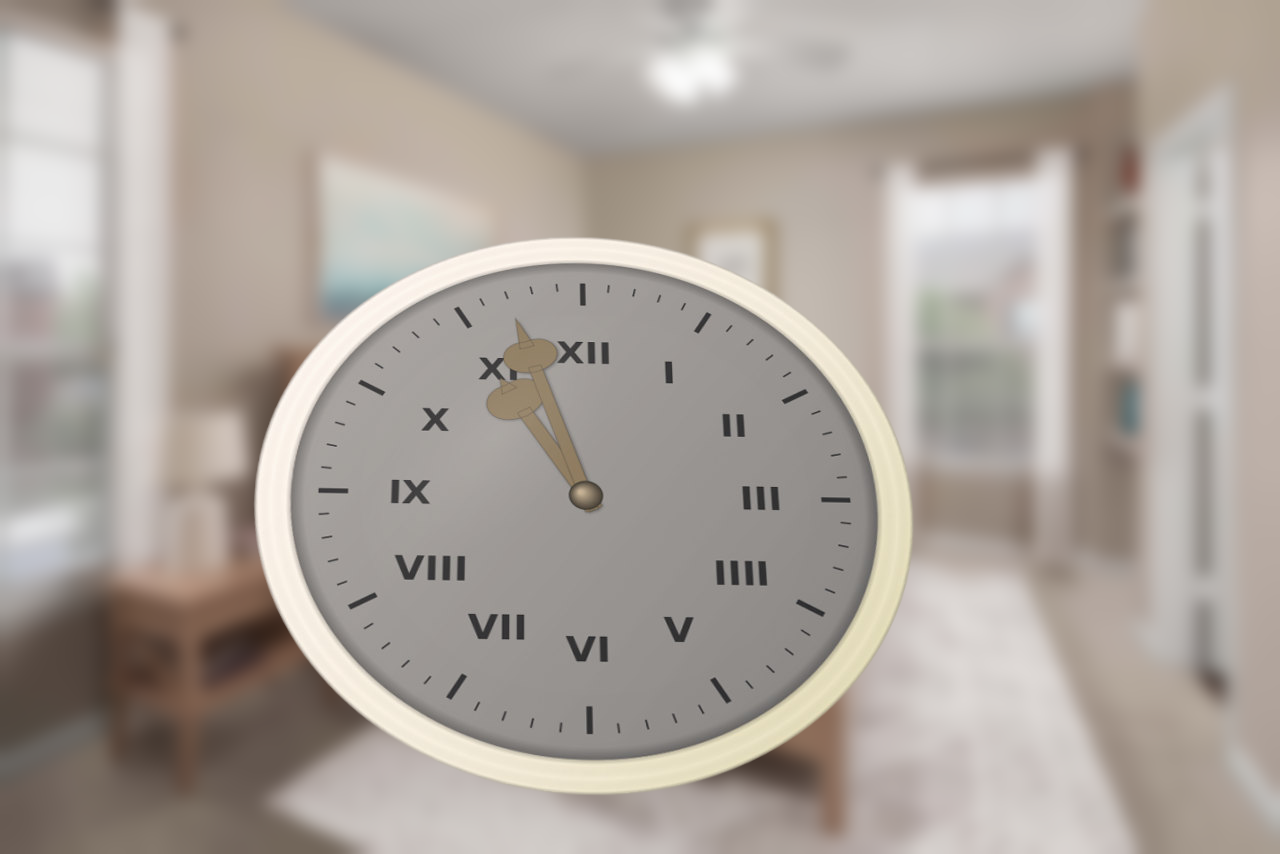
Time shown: {"hour": 10, "minute": 57}
